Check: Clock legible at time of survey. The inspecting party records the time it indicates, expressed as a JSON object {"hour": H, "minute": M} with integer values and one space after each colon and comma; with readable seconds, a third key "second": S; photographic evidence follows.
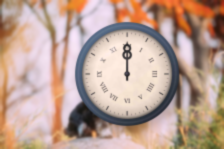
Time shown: {"hour": 12, "minute": 0}
